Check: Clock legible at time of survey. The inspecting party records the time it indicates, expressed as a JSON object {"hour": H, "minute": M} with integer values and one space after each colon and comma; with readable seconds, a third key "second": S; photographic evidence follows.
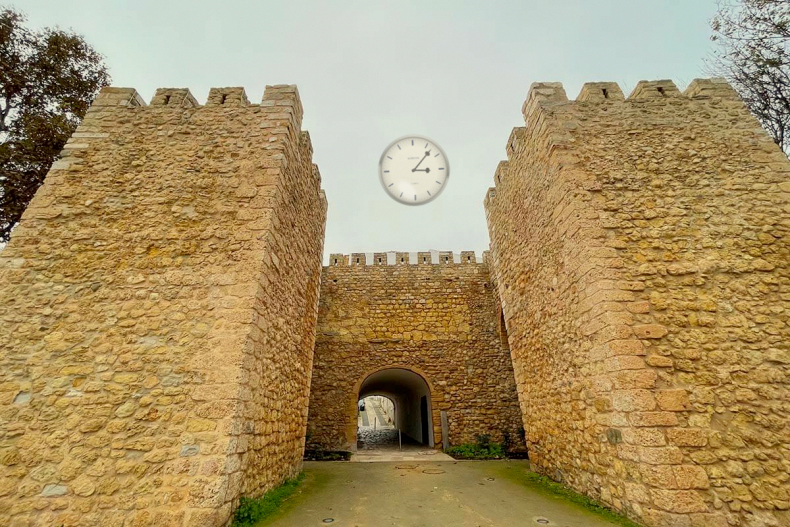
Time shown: {"hour": 3, "minute": 7}
